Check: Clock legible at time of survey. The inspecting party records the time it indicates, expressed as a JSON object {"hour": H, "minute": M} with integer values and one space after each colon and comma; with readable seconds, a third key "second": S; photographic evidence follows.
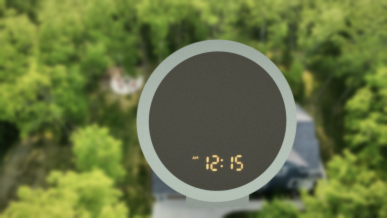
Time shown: {"hour": 12, "minute": 15}
